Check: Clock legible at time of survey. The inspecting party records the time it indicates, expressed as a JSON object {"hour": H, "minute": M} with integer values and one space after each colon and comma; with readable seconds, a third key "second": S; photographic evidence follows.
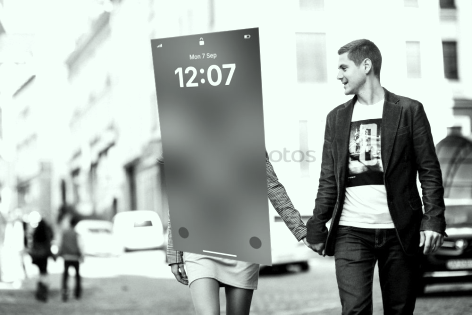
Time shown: {"hour": 12, "minute": 7}
